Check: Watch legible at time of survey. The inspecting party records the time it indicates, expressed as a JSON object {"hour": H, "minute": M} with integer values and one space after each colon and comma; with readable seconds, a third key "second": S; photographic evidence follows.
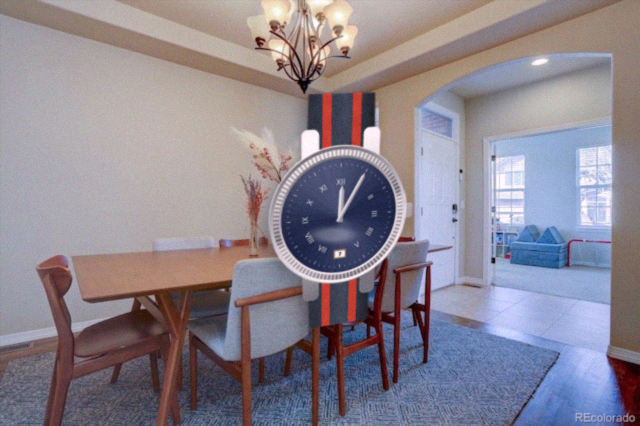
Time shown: {"hour": 12, "minute": 5}
